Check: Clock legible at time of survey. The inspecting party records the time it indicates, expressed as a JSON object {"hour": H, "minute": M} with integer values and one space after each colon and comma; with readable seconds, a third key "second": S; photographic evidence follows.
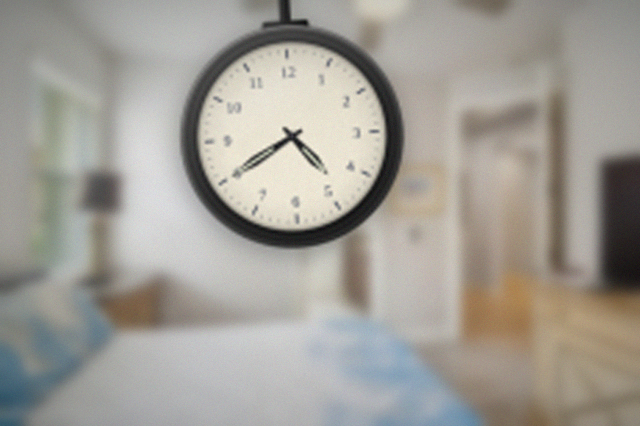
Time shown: {"hour": 4, "minute": 40}
